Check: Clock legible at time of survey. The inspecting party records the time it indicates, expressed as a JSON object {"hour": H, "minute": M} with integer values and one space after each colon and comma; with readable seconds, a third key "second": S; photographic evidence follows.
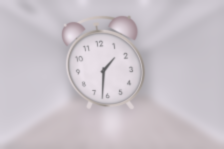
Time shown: {"hour": 1, "minute": 32}
